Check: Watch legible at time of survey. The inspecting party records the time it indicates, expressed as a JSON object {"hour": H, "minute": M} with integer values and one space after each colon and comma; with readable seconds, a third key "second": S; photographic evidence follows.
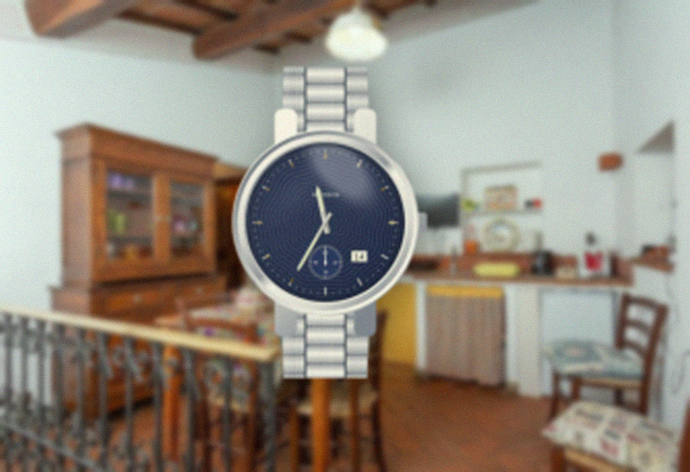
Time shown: {"hour": 11, "minute": 35}
